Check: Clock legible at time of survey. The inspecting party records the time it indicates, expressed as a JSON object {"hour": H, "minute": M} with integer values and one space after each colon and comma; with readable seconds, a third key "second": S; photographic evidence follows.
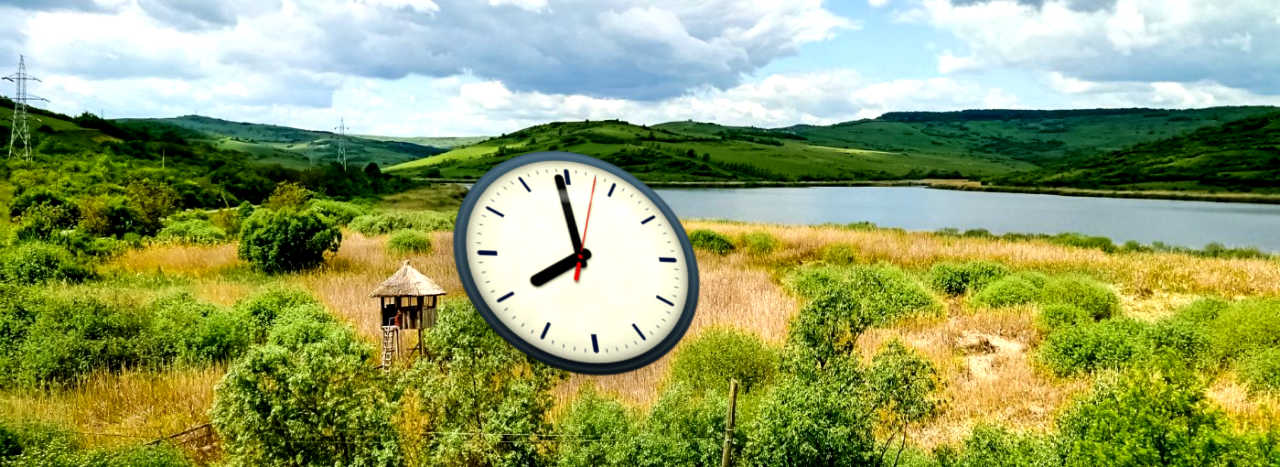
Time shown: {"hour": 7, "minute": 59, "second": 3}
